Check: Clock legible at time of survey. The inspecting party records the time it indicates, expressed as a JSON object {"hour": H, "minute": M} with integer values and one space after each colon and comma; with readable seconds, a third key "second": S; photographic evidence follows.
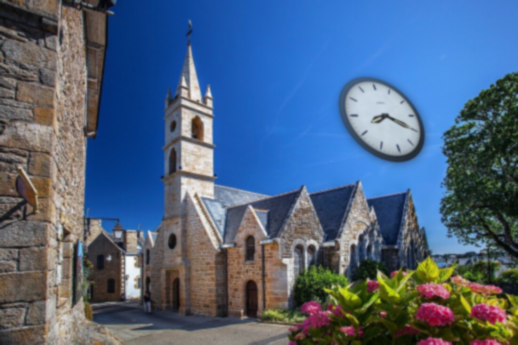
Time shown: {"hour": 8, "minute": 20}
